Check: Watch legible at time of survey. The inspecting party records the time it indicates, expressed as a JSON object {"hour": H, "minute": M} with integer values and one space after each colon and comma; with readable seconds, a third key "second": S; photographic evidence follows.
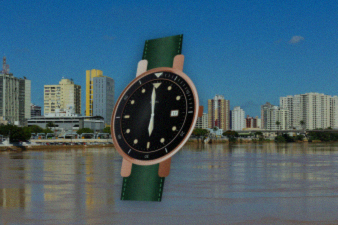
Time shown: {"hour": 5, "minute": 59}
